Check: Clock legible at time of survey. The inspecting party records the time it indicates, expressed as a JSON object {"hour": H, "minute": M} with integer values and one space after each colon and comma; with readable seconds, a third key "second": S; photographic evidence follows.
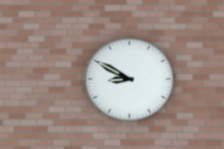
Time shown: {"hour": 8, "minute": 50}
